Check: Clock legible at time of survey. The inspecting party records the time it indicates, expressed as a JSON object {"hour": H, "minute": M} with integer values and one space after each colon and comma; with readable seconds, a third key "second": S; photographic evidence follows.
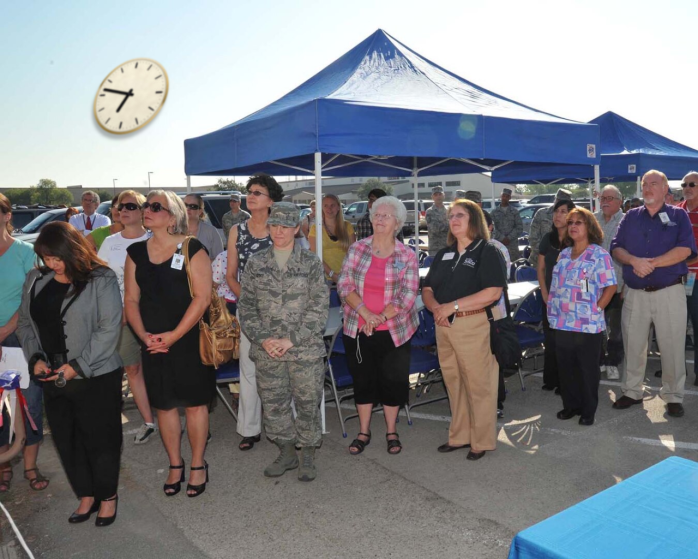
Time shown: {"hour": 6, "minute": 47}
